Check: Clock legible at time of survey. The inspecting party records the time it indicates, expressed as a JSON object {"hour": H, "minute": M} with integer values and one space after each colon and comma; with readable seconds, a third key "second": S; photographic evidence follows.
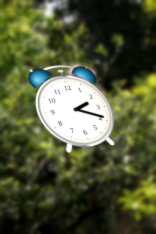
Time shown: {"hour": 2, "minute": 19}
